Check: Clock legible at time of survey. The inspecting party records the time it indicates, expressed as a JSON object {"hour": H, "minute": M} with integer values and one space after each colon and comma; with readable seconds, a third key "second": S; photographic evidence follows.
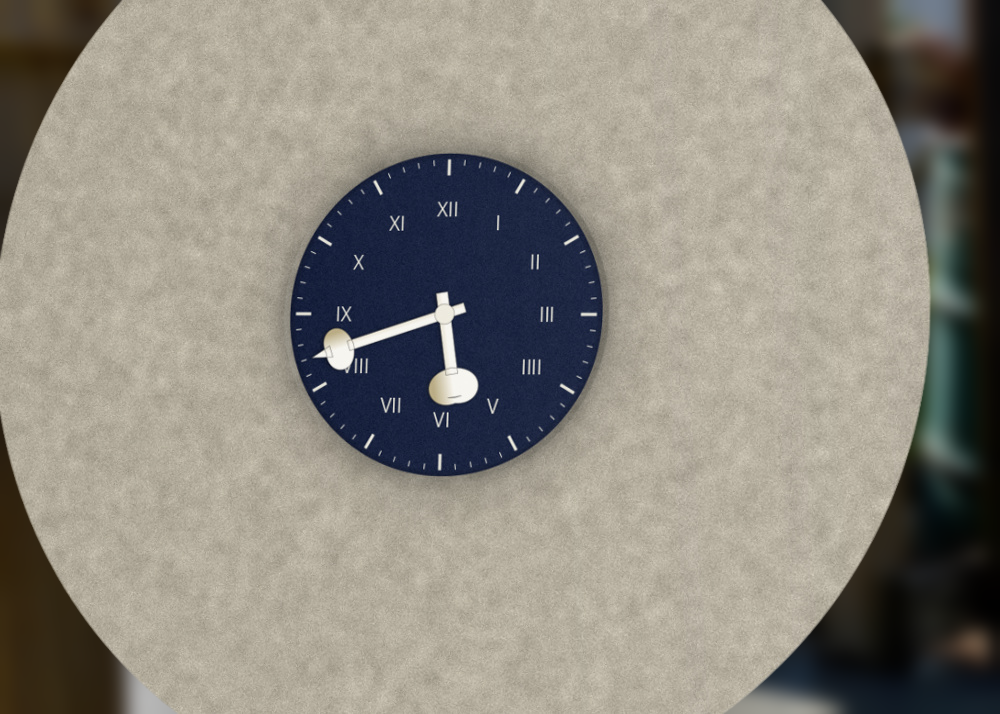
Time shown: {"hour": 5, "minute": 42}
